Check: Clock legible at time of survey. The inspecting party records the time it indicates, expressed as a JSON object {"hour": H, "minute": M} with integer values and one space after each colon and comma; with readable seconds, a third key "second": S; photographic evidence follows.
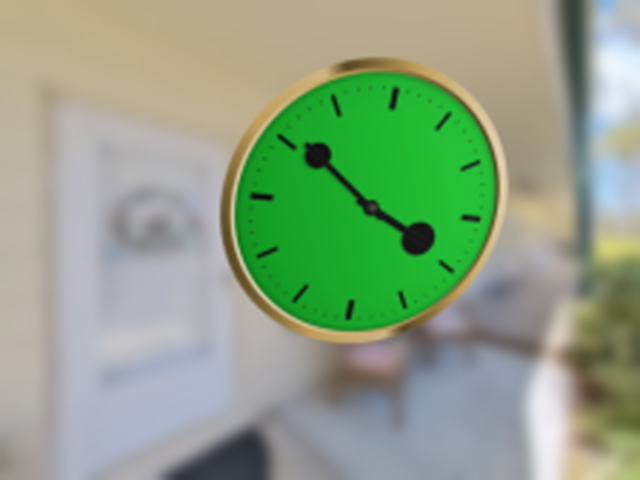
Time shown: {"hour": 3, "minute": 51}
